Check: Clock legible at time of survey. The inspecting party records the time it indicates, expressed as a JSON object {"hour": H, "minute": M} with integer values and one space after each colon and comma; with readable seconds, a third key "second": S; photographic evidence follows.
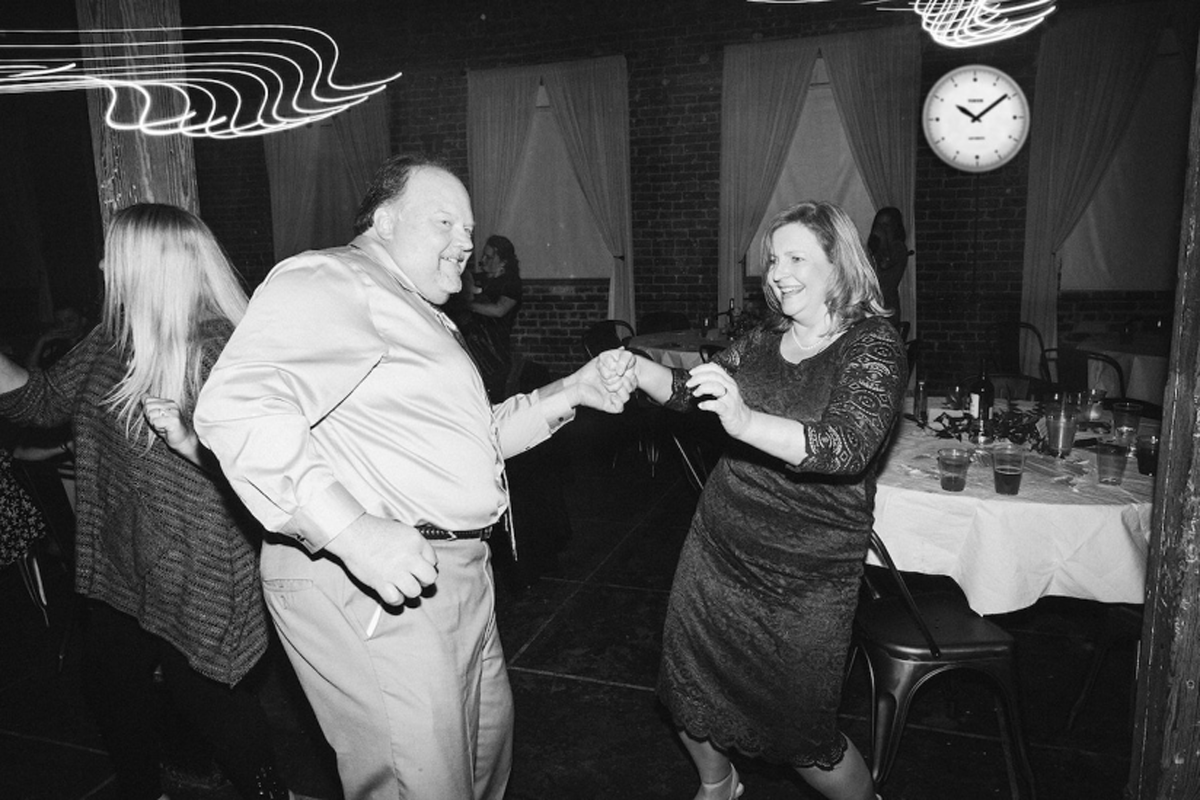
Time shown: {"hour": 10, "minute": 9}
